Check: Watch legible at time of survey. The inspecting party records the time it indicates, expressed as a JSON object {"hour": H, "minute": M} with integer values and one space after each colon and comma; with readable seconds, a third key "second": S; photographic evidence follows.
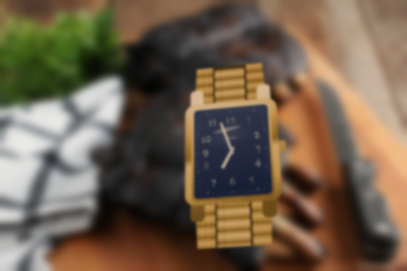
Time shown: {"hour": 6, "minute": 57}
